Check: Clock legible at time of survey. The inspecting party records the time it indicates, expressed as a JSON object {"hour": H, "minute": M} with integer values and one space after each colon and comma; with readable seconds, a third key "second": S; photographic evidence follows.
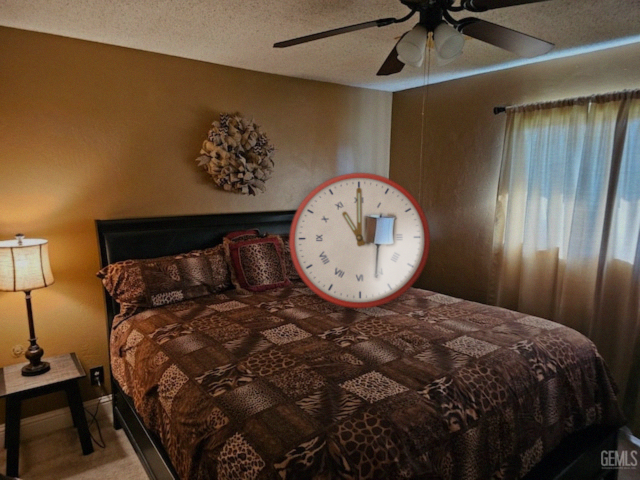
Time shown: {"hour": 11, "minute": 0}
